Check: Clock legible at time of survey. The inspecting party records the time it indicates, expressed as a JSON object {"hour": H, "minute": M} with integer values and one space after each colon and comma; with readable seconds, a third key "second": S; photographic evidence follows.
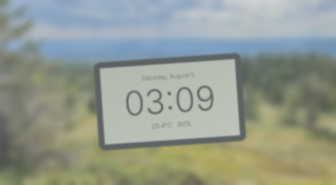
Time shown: {"hour": 3, "minute": 9}
